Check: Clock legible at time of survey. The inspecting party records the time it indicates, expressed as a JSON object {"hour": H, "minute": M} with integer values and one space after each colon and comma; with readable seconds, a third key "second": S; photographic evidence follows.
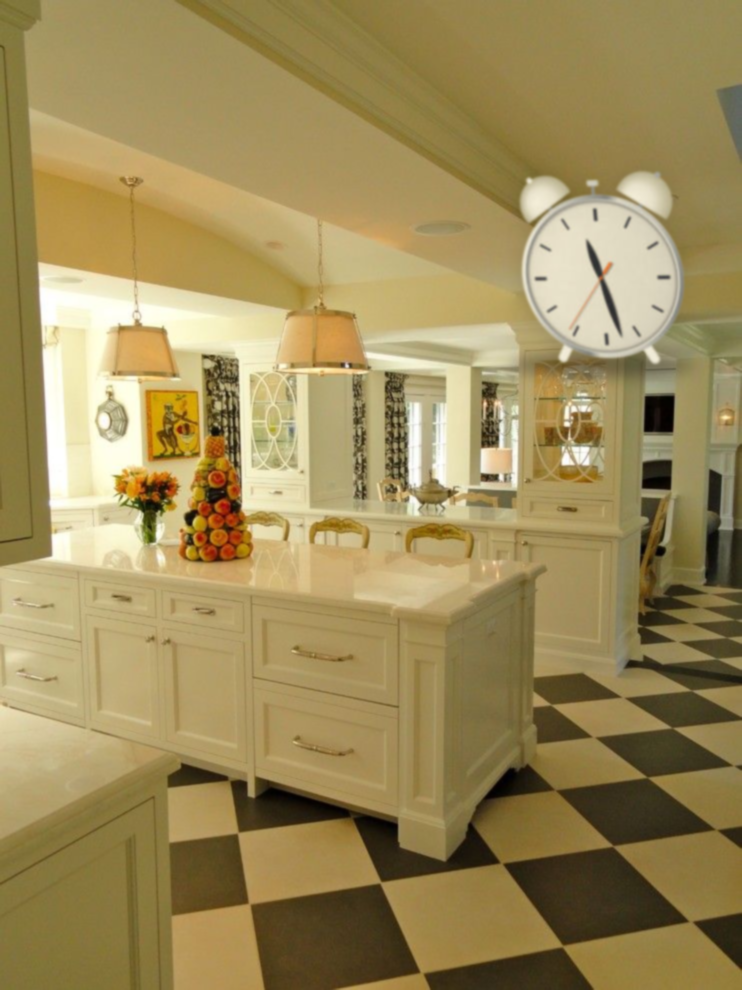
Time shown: {"hour": 11, "minute": 27, "second": 36}
